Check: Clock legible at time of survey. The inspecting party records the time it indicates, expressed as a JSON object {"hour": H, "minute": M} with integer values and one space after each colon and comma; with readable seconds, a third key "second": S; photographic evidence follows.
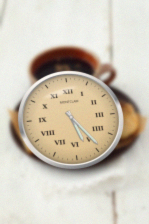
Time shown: {"hour": 5, "minute": 24}
